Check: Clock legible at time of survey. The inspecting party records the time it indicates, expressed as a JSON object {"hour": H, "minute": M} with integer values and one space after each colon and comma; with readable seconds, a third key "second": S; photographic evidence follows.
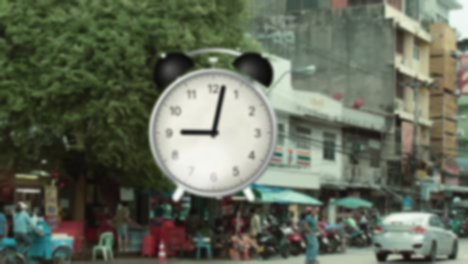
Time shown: {"hour": 9, "minute": 2}
